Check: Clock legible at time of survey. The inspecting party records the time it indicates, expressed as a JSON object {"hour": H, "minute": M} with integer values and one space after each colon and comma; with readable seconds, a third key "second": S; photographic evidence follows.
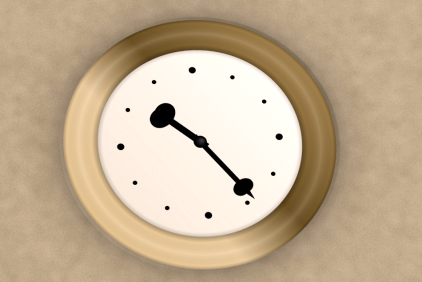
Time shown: {"hour": 10, "minute": 24}
